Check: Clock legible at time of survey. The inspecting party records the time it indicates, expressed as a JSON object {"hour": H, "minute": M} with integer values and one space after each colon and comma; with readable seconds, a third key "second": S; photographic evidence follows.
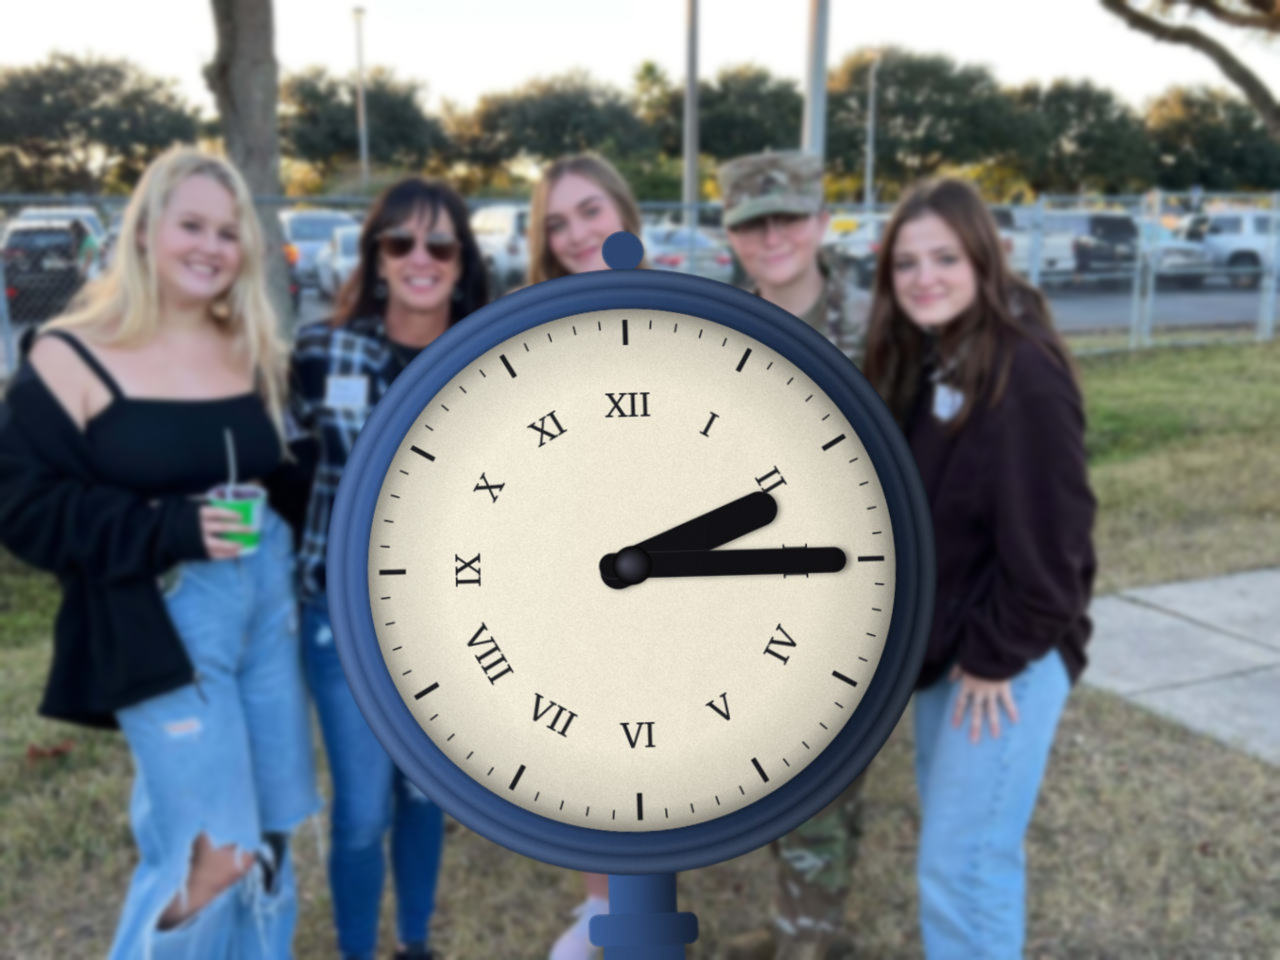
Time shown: {"hour": 2, "minute": 15}
